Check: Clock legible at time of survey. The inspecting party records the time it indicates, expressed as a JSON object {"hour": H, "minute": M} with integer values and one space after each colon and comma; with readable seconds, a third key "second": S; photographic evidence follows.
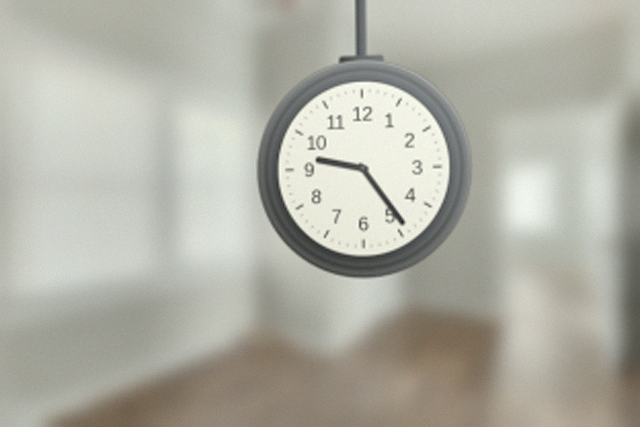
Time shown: {"hour": 9, "minute": 24}
